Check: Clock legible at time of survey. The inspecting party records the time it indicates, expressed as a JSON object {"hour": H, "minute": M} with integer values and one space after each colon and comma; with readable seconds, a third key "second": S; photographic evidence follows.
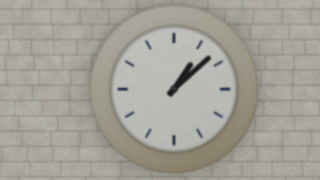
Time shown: {"hour": 1, "minute": 8}
